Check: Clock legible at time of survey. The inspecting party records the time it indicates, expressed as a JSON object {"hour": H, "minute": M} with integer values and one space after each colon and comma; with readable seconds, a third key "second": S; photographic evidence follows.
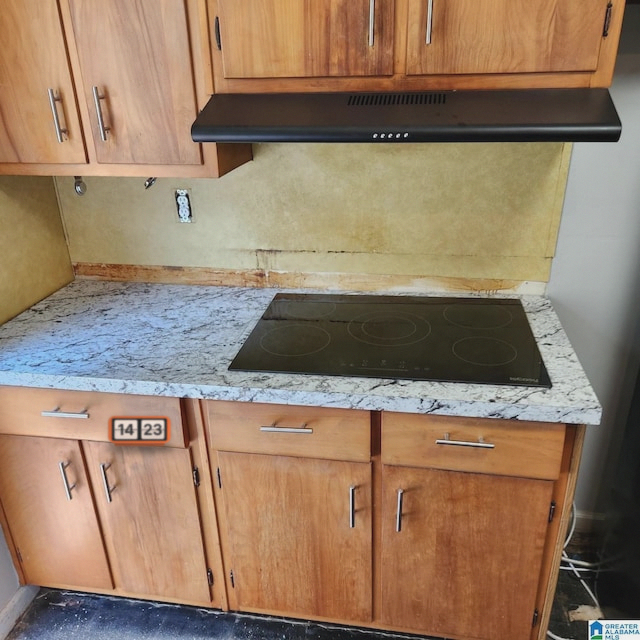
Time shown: {"hour": 14, "minute": 23}
